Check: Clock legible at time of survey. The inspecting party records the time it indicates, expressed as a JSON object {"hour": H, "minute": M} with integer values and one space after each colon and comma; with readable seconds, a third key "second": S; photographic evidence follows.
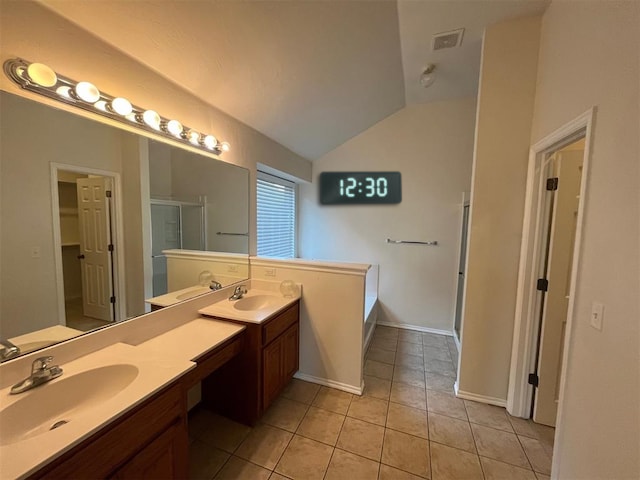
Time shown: {"hour": 12, "minute": 30}
